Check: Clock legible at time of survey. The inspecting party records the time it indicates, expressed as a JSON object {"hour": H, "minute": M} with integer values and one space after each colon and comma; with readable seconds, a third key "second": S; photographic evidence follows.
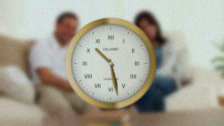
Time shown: {"hour": 10, "minute": 28}
